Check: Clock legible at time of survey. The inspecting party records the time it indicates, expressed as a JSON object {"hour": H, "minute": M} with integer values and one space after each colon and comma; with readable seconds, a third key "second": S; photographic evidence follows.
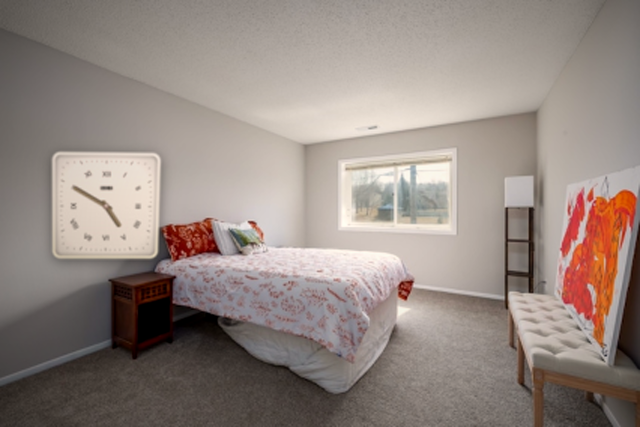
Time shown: {"hour": 4, "minute": 50}
